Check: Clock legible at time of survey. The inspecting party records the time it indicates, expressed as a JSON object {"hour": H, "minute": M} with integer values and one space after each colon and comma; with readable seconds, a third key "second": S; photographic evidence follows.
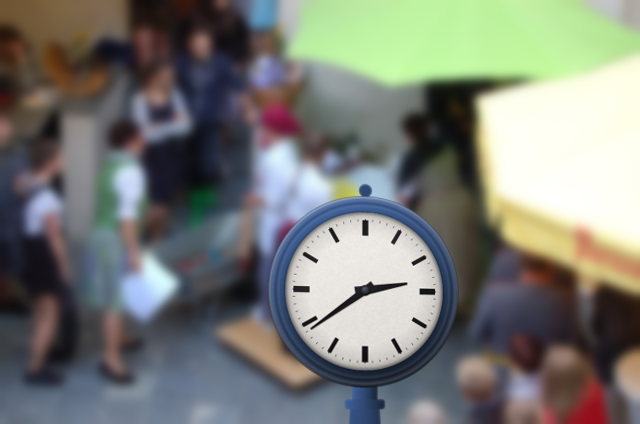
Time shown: {"hour": 2, "minute": 39}
